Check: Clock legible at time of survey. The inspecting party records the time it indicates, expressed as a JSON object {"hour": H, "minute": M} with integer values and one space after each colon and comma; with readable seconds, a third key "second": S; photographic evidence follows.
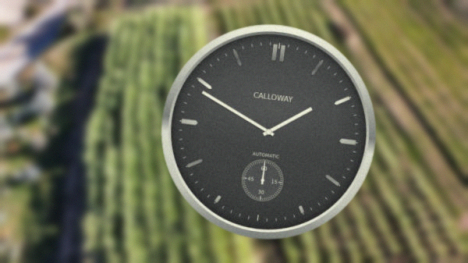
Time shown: {"hour": 1, "minute": 49}
